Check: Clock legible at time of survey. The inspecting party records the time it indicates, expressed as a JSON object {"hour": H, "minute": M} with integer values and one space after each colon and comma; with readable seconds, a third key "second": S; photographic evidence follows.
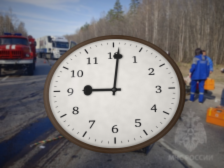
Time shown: {"hour": 9, "minute": 1}
